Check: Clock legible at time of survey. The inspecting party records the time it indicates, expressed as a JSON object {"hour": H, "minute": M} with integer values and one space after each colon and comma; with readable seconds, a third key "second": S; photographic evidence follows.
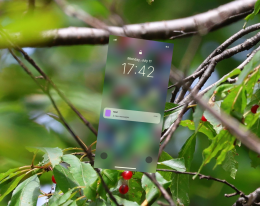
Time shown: {"hour": 17, "minute": 42}
